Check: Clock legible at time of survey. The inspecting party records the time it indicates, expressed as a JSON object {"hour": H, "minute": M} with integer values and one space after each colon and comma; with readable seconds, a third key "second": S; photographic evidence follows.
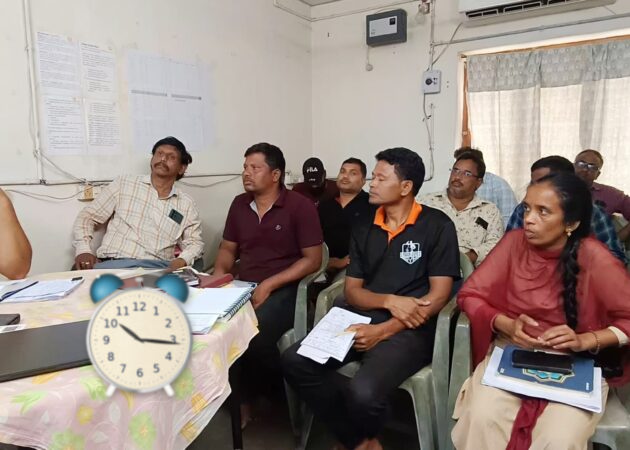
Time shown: {"hour": 10, "minute": 16}
